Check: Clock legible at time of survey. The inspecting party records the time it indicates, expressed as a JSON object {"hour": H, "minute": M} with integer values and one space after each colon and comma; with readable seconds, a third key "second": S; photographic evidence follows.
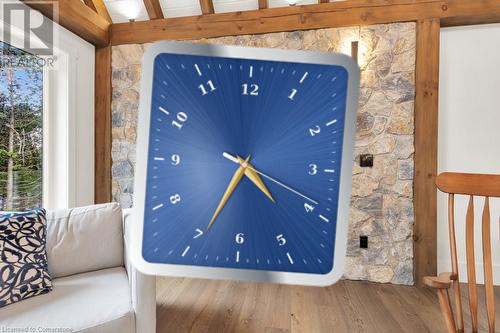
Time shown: {"hour": 4, "minute": 34, "second": 19}
